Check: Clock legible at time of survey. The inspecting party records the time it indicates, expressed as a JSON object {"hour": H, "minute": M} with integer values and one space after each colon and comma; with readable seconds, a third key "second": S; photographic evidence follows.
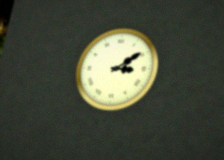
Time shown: {"hour": 3, "minute": 9}
